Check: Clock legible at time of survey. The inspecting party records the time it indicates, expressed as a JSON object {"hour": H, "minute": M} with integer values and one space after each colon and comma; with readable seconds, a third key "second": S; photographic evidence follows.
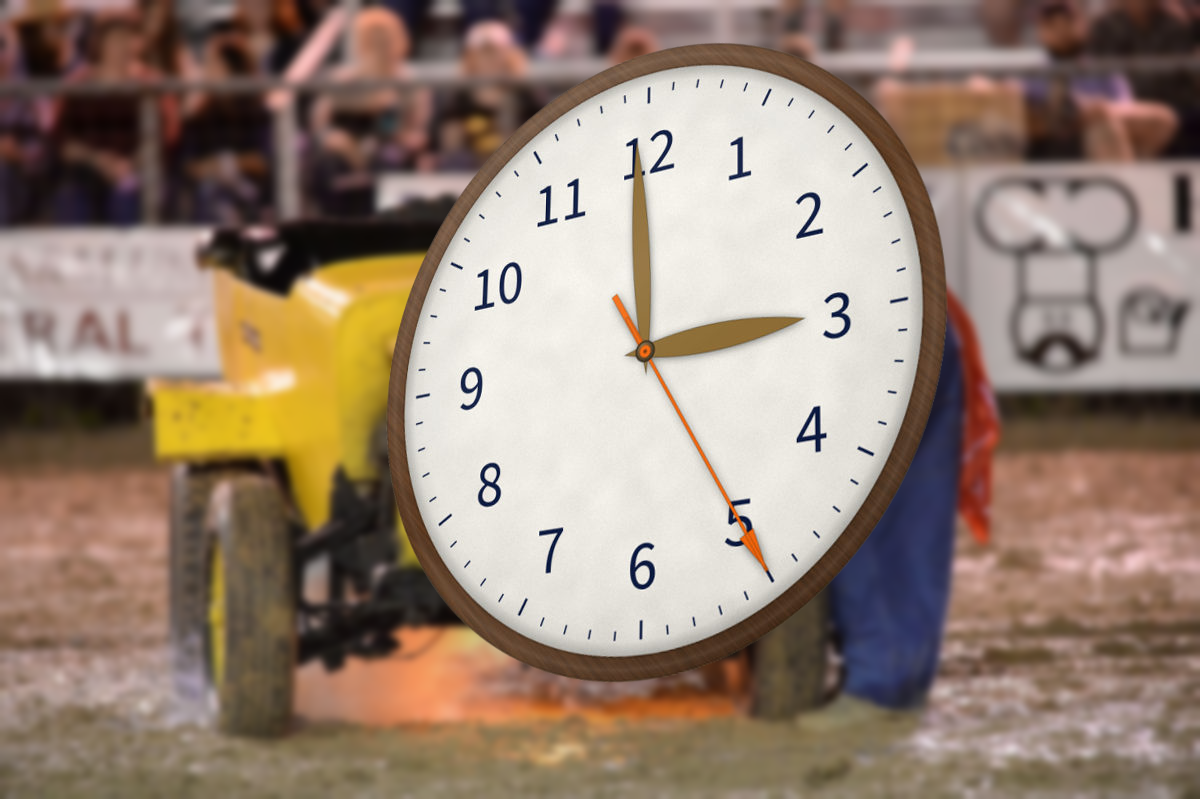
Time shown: {"hour": 2, "minute": 59, "second": 25}
